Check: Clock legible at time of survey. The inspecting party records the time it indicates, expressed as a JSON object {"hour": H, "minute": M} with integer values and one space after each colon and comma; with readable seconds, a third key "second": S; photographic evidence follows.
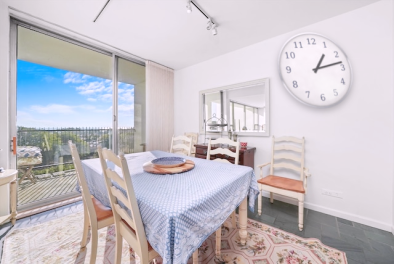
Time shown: {"hour": 1, "minute": 13}
